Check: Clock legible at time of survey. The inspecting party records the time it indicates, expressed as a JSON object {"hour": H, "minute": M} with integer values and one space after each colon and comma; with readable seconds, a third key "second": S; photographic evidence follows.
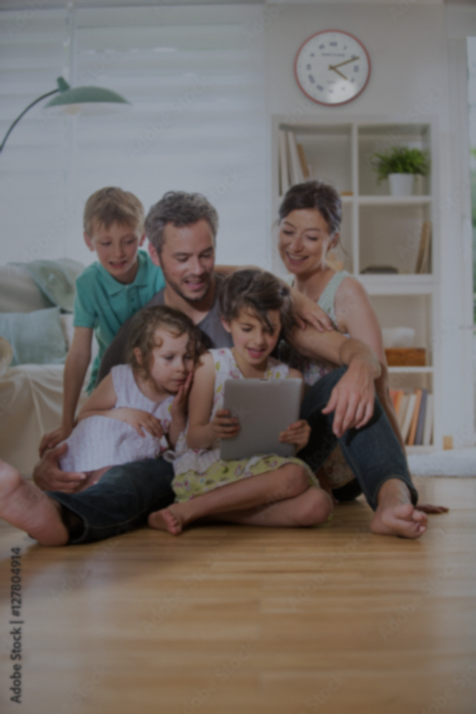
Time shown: {"hour": 4, "minute": 11}
